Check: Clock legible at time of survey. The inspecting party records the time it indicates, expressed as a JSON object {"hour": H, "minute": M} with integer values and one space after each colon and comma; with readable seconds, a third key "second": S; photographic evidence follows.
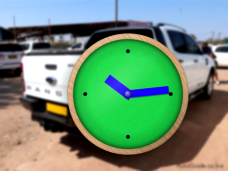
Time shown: {"hour": 10, "minute": 14}
